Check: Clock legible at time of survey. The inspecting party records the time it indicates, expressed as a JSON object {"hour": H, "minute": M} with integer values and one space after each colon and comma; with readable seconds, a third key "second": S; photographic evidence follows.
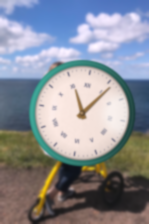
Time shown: {"hour": 11, "minute": 6}
